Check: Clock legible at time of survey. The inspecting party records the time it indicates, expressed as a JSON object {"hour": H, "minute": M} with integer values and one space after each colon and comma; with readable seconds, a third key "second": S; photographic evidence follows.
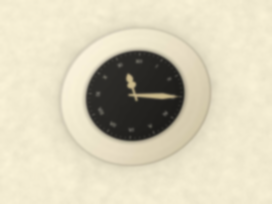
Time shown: {"hour": 11, "minute": 15}
